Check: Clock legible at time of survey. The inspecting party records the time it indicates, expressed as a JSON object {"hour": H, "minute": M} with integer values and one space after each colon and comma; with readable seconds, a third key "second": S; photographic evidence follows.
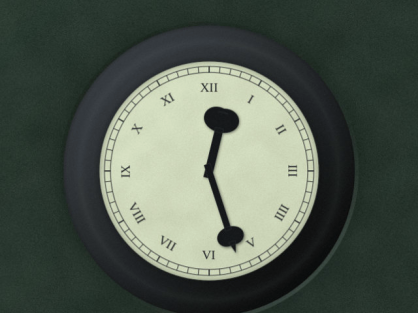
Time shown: {"hour": 12, "minute": 27}
